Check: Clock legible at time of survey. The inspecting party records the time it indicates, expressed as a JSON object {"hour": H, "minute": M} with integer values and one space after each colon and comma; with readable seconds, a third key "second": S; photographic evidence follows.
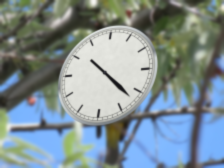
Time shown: {"hour": 10, "minute": 22}
